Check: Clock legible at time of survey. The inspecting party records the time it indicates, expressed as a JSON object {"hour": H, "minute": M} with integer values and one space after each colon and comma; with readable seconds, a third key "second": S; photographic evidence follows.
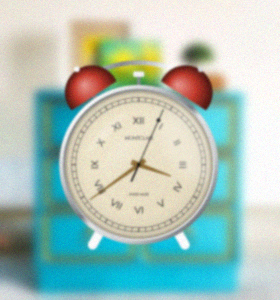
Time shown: {"hour": 3, "minute": 39, "second": 4}
